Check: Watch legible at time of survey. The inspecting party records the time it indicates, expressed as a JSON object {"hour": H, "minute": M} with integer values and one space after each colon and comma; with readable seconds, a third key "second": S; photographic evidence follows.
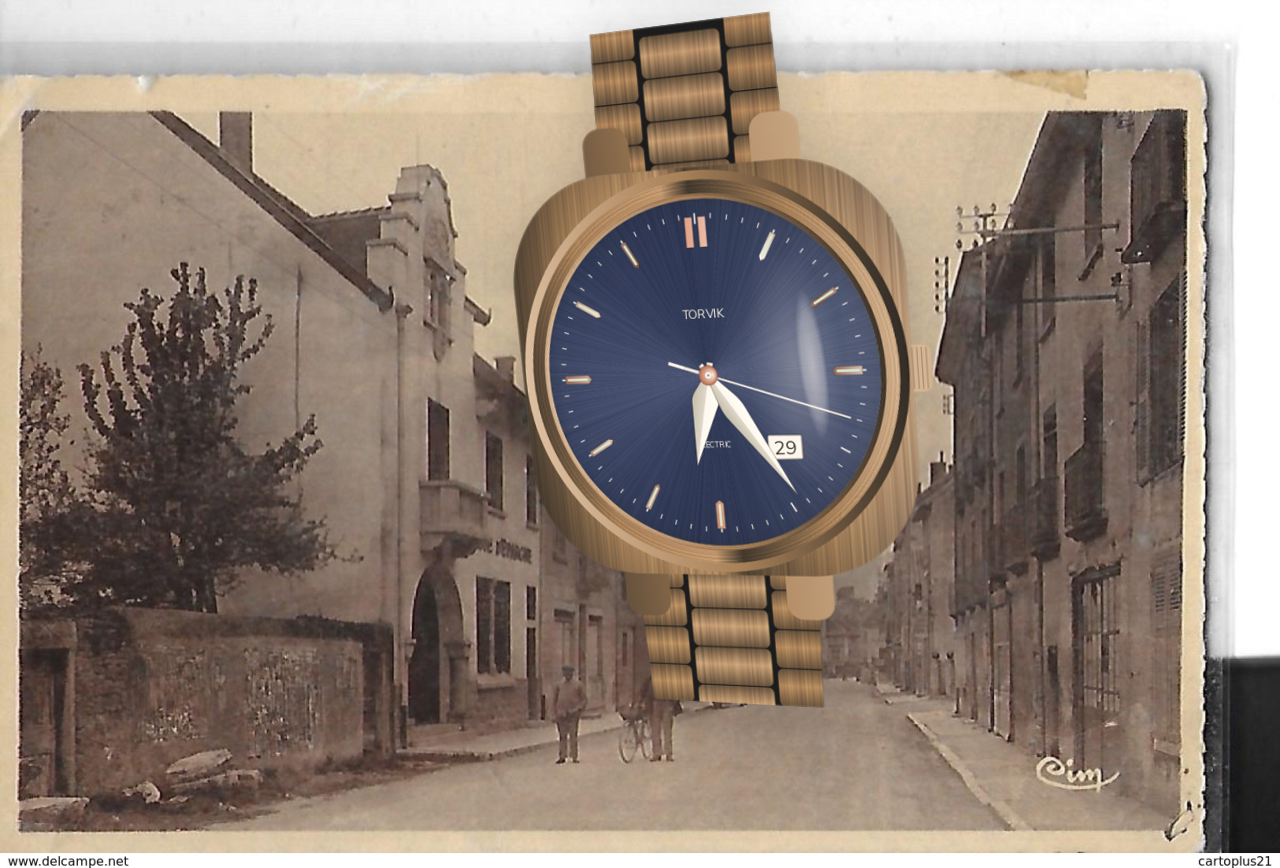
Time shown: {"hour": 6, "minute": 24, "second": 18}
